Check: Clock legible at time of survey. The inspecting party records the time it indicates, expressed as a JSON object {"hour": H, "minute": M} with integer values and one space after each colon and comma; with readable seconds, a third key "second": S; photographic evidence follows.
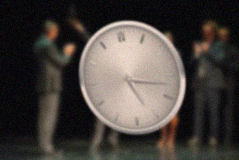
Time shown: {"hour": 5, "minute": 17}
